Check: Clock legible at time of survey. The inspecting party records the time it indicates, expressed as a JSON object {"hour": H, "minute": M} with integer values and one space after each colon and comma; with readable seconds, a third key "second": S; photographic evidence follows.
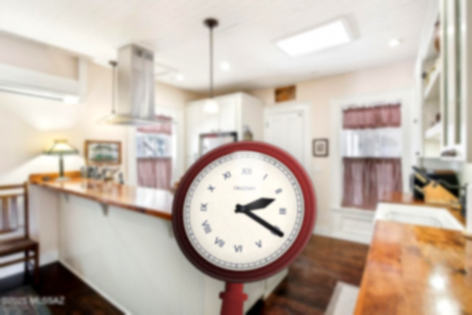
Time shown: {"hour": 2, "minute": 20}
